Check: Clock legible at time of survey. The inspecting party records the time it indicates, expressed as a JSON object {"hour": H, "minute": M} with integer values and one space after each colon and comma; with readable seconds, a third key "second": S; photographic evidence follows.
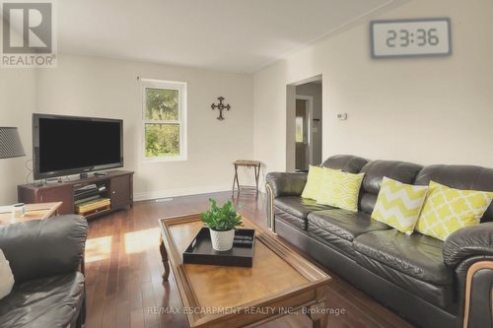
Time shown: {"hour": 23, "minute": 36}
